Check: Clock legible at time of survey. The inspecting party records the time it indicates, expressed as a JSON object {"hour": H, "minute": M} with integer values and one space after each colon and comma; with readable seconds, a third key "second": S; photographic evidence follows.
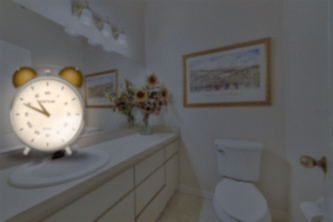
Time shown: {"hour": 10, "minute": 49}
